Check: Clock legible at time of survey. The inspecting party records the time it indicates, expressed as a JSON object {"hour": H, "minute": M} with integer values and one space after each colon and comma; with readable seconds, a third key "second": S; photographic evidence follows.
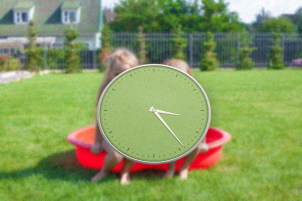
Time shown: {"hour": 3, "minute": 24}
